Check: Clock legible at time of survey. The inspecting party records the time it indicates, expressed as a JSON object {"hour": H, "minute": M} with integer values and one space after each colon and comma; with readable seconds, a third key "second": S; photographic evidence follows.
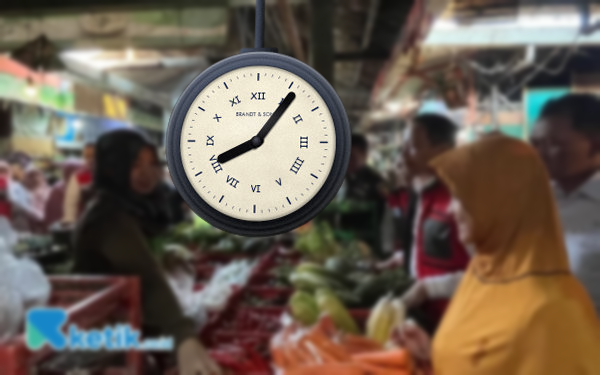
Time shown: {"hour": 8, "minute": 6}
